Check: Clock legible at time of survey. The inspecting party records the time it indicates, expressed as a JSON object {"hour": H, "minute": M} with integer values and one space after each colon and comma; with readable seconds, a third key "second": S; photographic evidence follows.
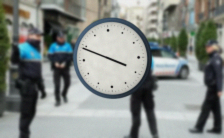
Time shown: {"hour": 3, "minute": 49}
